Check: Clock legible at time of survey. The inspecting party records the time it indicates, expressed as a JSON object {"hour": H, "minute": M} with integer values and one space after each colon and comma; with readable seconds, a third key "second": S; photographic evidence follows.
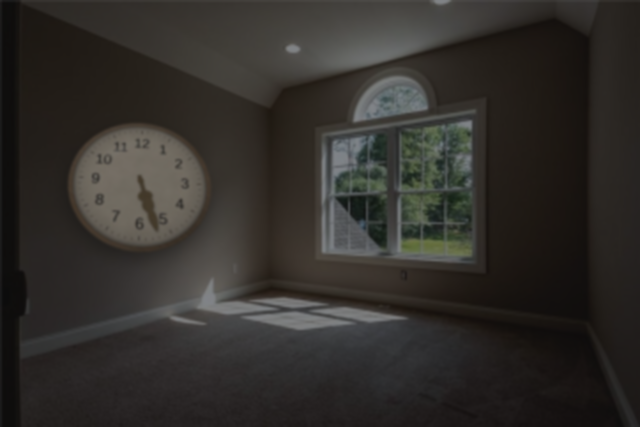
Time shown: {"hour": 5, "minute": 27}
